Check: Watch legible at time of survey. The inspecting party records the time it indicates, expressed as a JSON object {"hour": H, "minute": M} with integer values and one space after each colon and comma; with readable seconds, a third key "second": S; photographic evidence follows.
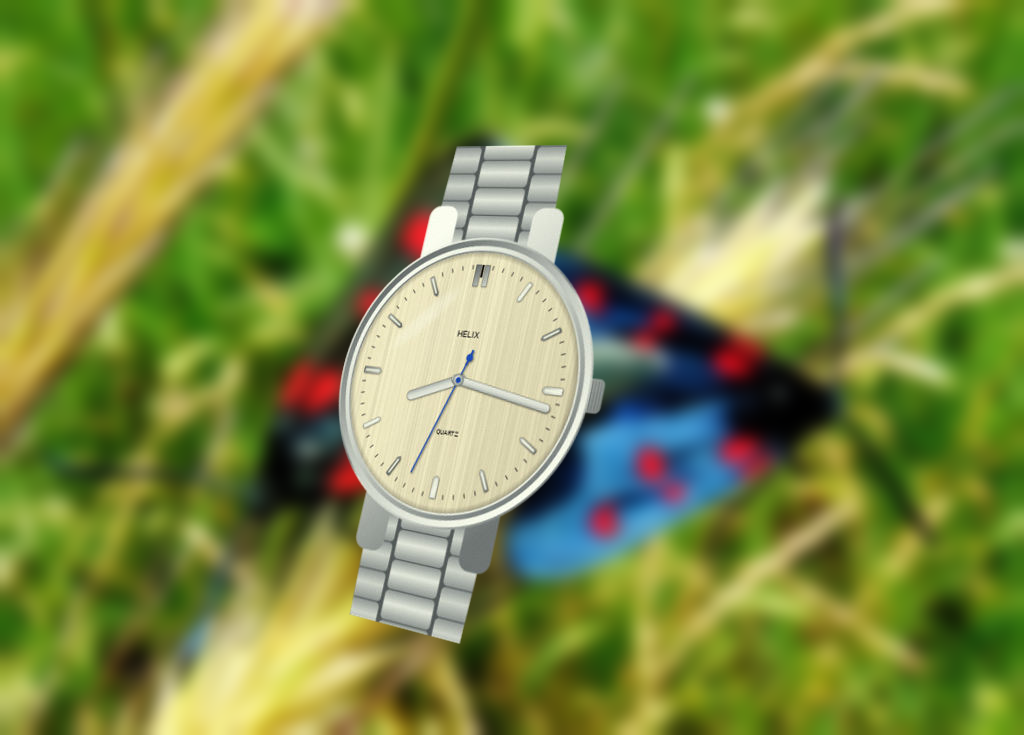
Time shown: {"hour": 8, "minute": 16, "second": 33}
